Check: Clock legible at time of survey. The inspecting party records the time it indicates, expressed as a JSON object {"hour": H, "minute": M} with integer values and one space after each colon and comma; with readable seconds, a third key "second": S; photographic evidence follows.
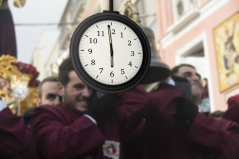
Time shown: {"hour": 5, "minute": 59}
